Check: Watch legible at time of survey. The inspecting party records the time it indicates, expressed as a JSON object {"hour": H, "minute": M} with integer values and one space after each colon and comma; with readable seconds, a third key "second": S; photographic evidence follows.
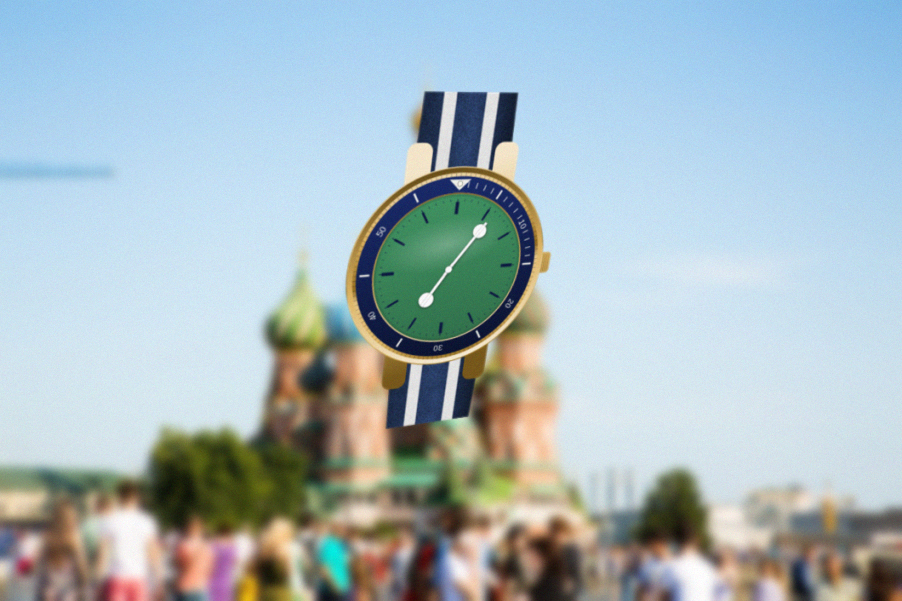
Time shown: {"hour": 7, "minute": 6}
